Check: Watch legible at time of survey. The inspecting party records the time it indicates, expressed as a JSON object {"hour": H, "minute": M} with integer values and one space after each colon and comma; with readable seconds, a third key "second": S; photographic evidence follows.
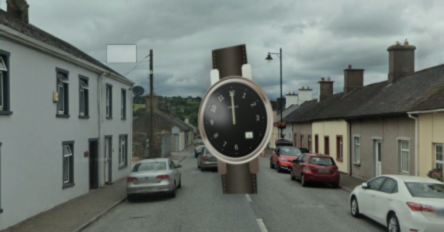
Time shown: {"hour": 12, "minute": 0}
